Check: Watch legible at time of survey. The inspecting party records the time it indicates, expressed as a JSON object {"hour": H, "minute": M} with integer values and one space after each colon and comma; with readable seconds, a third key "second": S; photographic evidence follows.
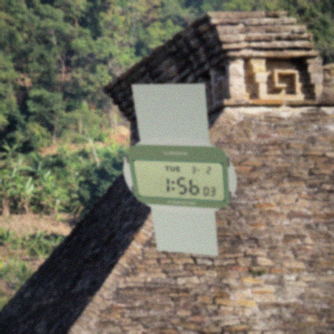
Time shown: {"hour": 1, "minute": 56}
